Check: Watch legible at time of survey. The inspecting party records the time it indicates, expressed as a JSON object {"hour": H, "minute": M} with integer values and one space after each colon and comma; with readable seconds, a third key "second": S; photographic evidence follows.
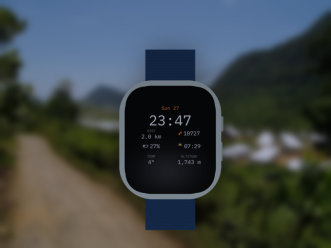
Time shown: {"hour": 23, "minute": 47}
